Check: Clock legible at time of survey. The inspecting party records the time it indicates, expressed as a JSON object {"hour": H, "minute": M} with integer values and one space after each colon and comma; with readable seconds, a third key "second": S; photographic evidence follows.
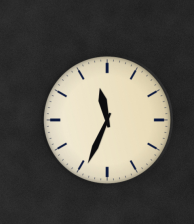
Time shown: {"hour": 11, "minute": 34}
